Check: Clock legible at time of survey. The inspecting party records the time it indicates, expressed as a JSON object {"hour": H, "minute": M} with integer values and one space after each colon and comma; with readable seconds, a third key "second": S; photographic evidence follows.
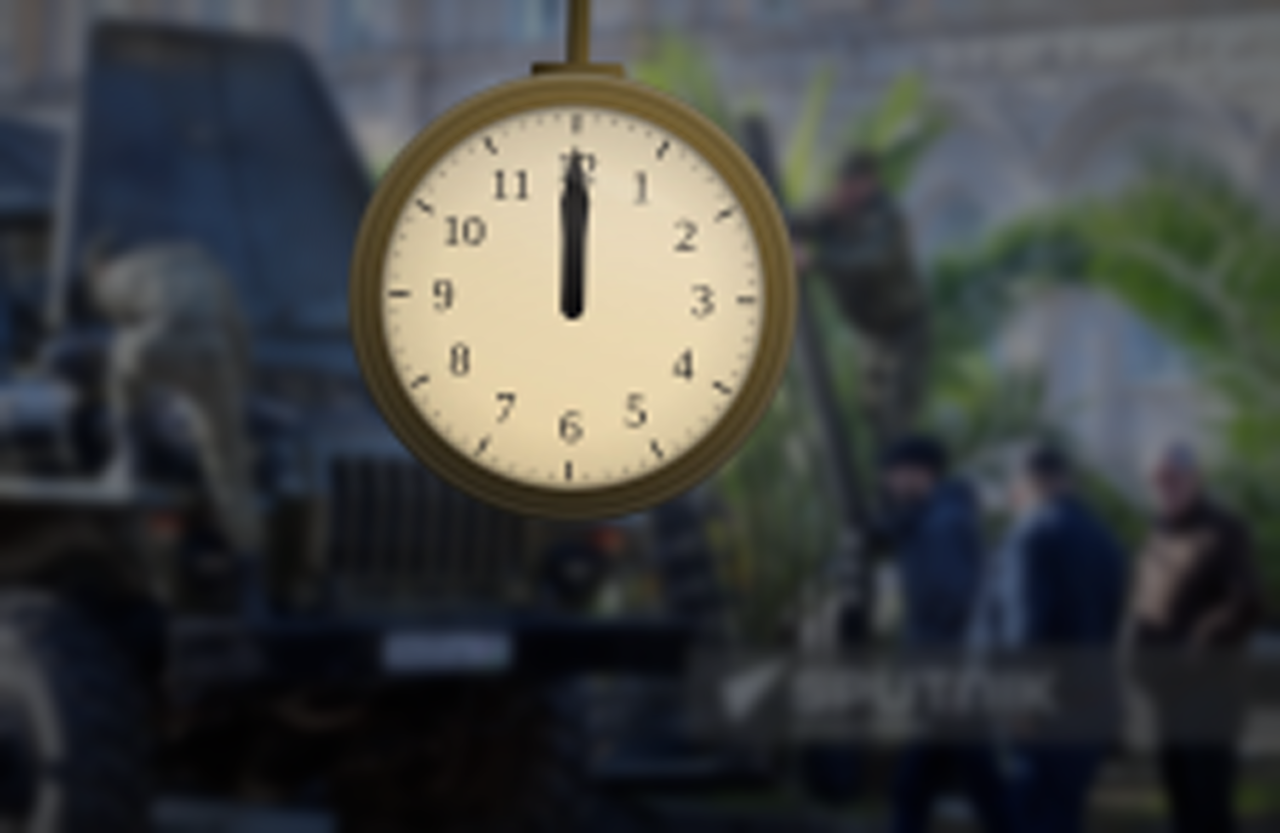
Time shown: {"hour": 12, "minute": 0}
